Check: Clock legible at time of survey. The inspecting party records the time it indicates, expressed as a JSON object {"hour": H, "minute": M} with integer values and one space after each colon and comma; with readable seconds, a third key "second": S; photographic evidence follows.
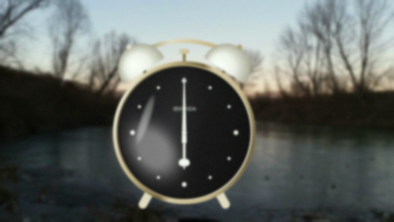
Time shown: {"hour": 6, "minute": 0}
